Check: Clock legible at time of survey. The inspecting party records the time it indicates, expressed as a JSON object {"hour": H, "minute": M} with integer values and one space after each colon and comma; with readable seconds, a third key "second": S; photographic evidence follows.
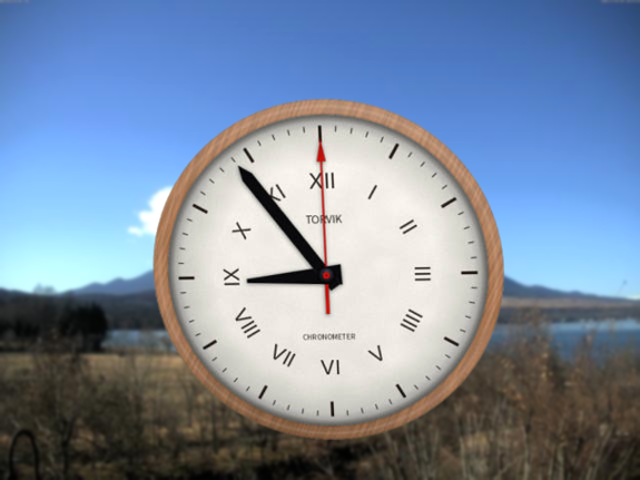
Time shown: {"hour": 8, "minute": 54, "second": 0}
